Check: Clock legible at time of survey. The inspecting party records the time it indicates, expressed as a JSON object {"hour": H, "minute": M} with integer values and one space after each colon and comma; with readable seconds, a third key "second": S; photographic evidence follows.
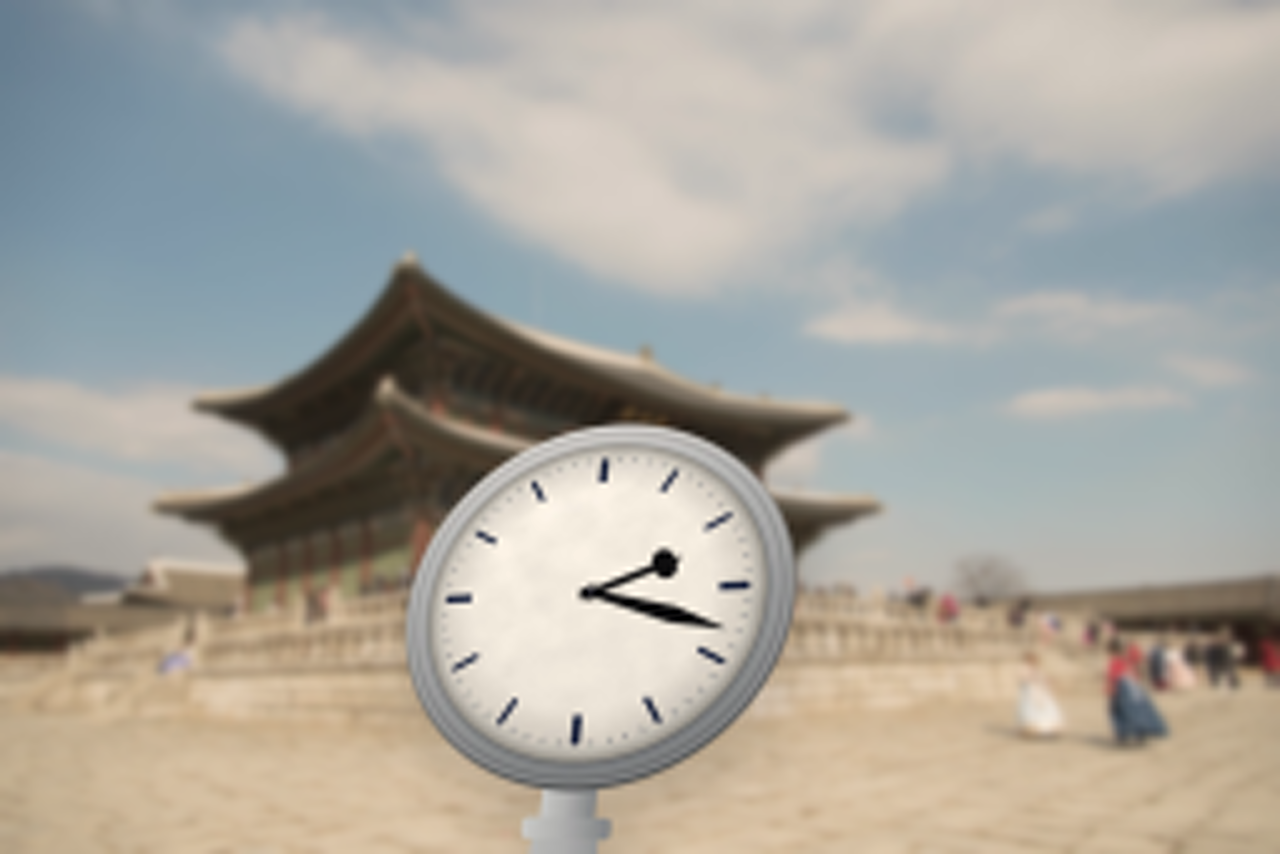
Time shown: {"hour": 2, "minute": 18}
